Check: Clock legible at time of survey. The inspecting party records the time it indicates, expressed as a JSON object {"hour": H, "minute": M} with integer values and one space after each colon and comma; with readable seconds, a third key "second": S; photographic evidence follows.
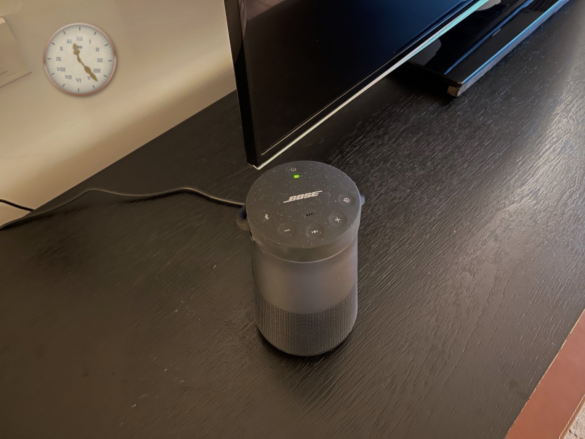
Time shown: {"hour": 11, "minute": 23}
